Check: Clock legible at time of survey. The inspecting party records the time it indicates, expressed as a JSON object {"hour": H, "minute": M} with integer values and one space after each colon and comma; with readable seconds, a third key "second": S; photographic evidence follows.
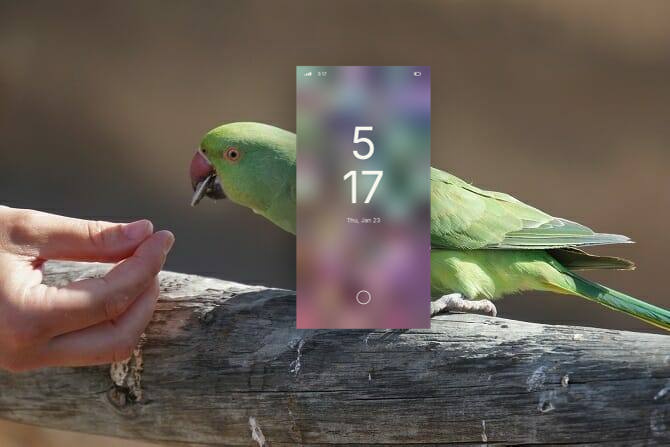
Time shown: {"hour": 5, "minute": 17}
